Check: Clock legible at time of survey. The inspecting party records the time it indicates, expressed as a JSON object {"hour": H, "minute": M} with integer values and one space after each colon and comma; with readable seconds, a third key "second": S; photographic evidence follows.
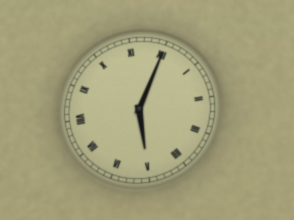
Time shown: {"hour": 5, "minute": 0}
